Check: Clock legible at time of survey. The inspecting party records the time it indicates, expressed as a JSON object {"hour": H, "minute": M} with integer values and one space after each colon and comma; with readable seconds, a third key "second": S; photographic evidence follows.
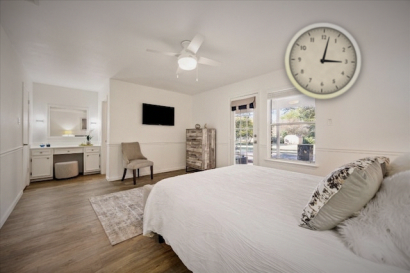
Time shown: {"hour": 3, "minute": 2}
